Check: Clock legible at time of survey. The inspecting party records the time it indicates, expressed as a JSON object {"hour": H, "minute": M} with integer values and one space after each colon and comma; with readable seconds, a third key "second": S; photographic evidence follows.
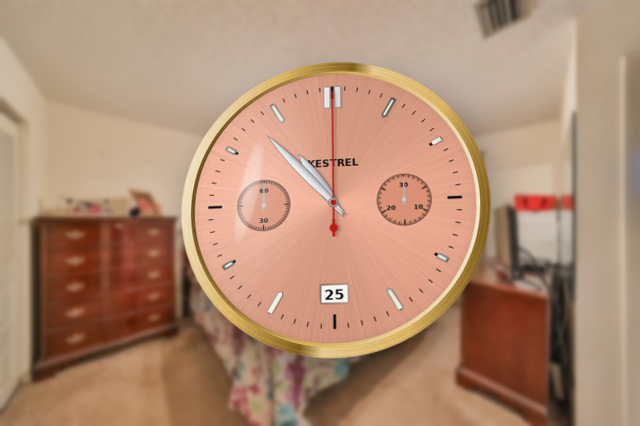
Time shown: {"hour": 10, "minute": 53}
